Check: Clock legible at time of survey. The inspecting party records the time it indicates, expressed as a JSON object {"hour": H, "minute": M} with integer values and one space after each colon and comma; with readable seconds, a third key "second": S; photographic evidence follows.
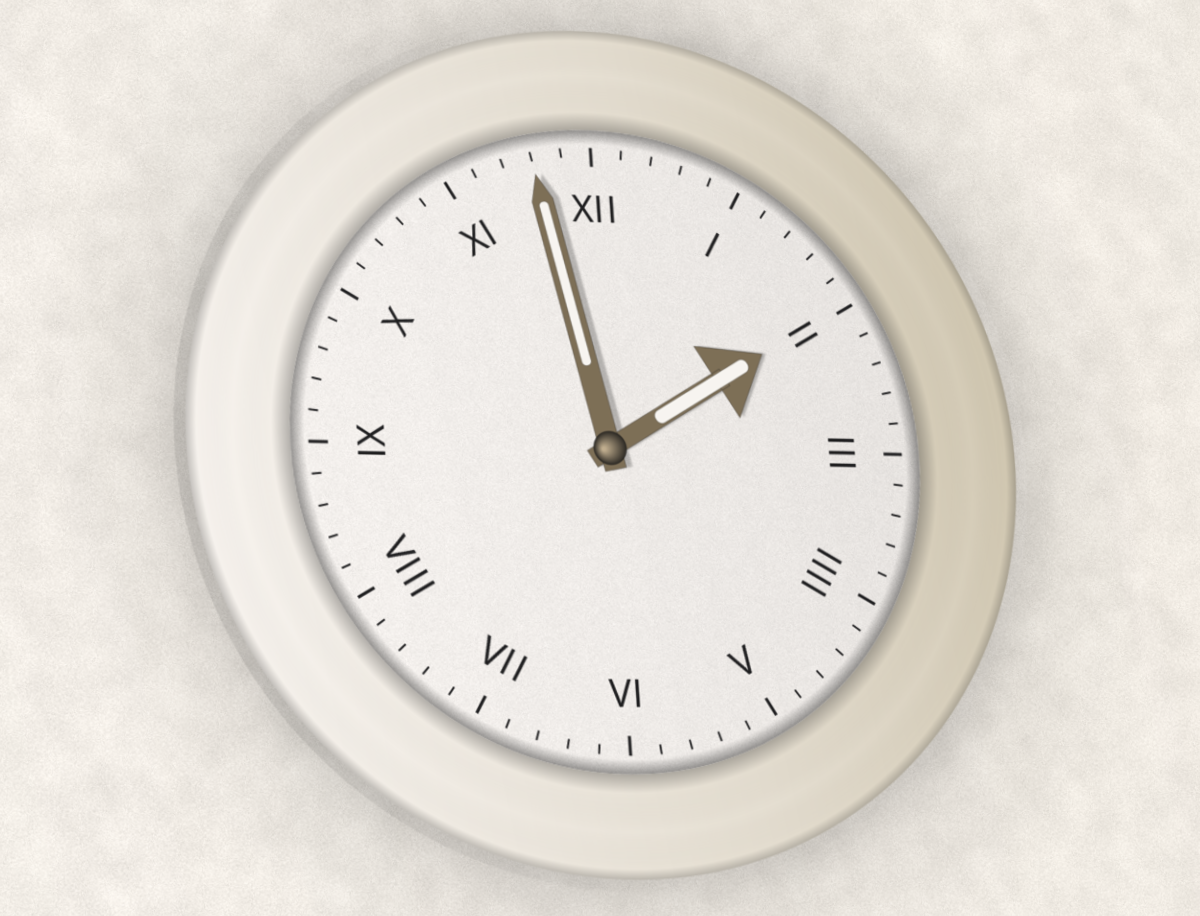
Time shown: {"hour": 1, "minute": 58}
